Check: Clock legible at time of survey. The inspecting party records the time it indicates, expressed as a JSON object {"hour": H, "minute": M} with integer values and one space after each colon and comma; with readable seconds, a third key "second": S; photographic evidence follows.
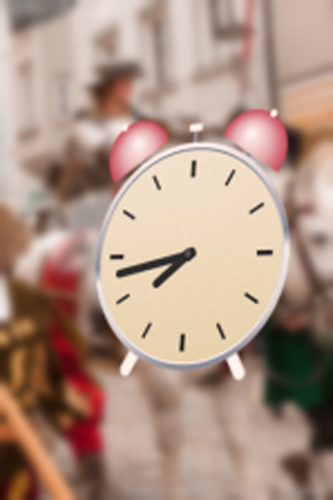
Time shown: {"hour": 7, "minute": 43}
